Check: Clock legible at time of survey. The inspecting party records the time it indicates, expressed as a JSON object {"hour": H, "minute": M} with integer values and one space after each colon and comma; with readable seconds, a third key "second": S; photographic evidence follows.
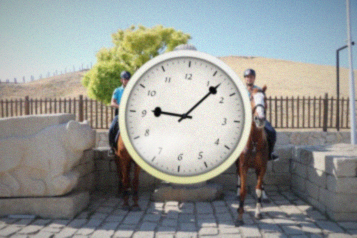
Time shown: {"hour": 9, "minute": 7}
